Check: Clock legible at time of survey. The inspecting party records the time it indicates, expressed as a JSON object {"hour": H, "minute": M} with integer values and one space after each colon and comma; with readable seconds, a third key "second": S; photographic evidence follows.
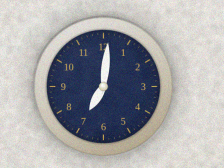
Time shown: {"hour": 7, "minute": 1}
